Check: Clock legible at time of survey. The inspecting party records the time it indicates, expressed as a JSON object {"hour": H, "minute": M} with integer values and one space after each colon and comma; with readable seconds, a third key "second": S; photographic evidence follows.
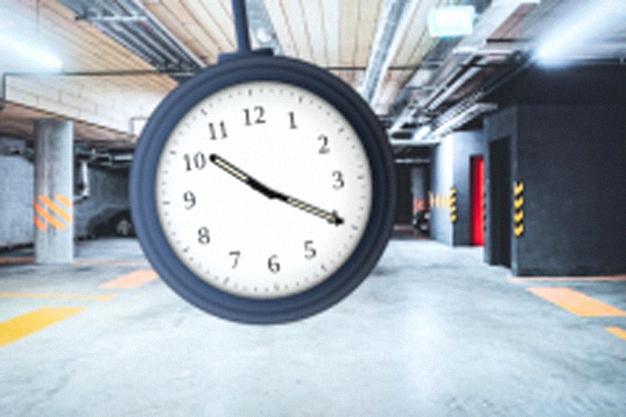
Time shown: {"hour": 10, "minute": 20}
